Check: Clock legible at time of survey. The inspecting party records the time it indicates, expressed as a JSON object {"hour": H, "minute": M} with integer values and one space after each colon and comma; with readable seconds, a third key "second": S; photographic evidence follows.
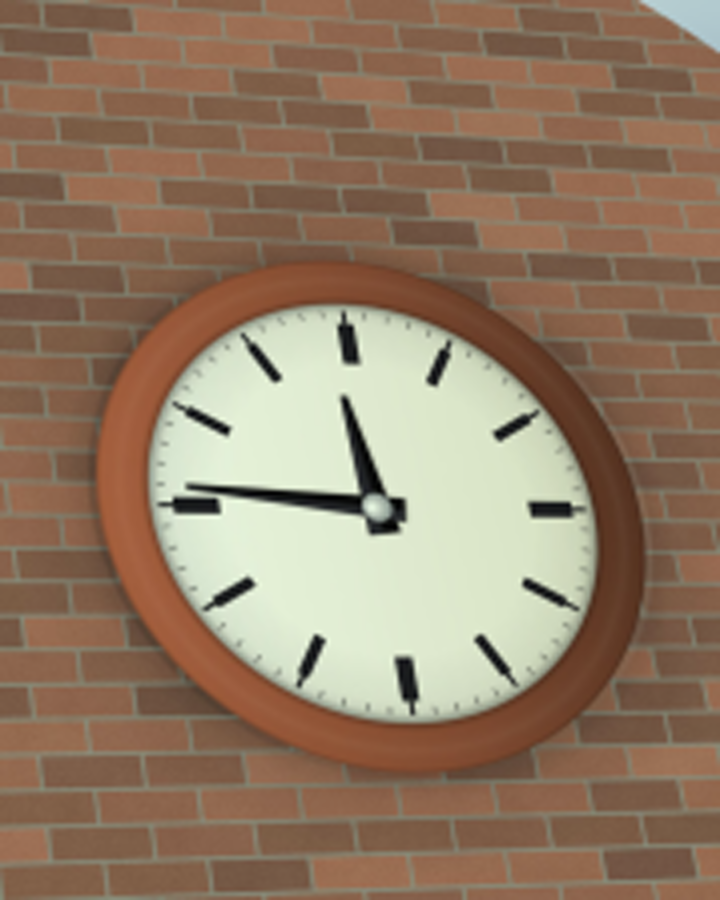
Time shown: {"hour": 11, "minute": 46}
